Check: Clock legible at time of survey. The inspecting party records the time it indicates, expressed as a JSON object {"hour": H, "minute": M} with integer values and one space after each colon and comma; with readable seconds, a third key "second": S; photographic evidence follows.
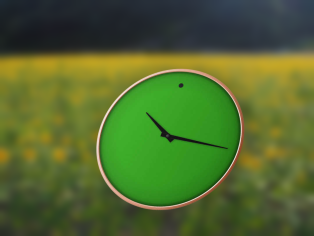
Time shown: {"hour": 10, "minute": 16}
